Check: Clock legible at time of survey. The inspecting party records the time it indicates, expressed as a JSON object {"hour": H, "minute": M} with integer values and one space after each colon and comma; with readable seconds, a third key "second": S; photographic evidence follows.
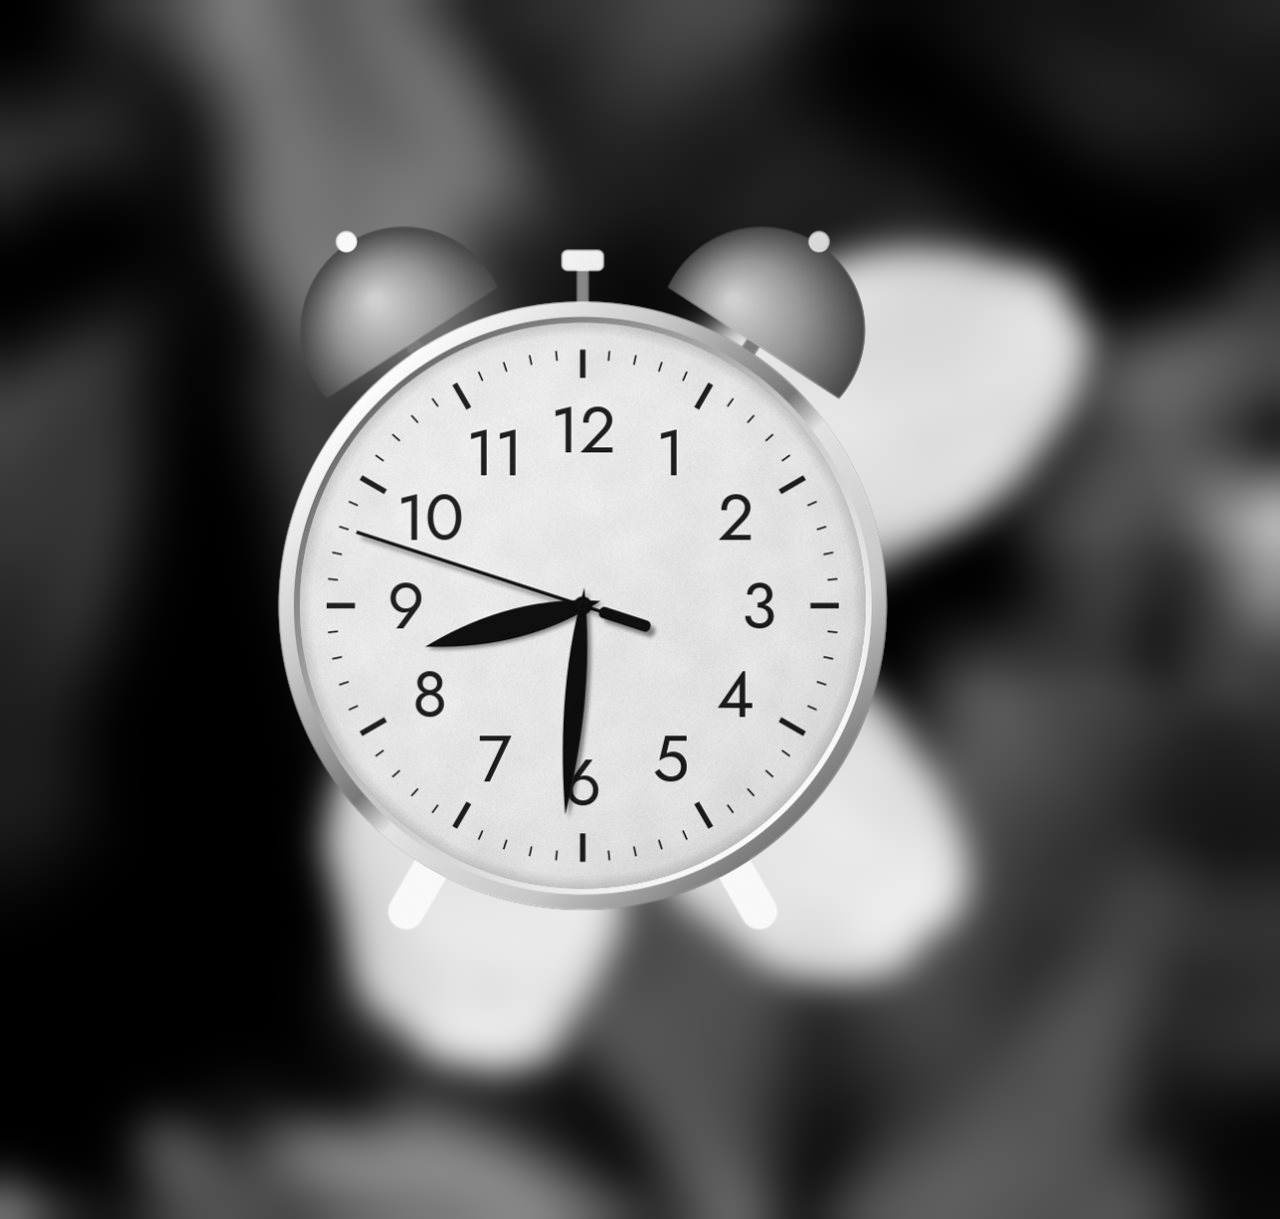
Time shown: {"hour": 8, "minute": 30, "second": 48}
